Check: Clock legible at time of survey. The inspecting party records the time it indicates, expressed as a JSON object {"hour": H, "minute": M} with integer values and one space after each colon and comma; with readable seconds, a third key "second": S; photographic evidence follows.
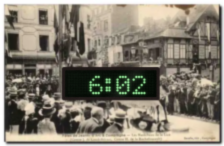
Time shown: {"hour": 6, "minute": 2}
